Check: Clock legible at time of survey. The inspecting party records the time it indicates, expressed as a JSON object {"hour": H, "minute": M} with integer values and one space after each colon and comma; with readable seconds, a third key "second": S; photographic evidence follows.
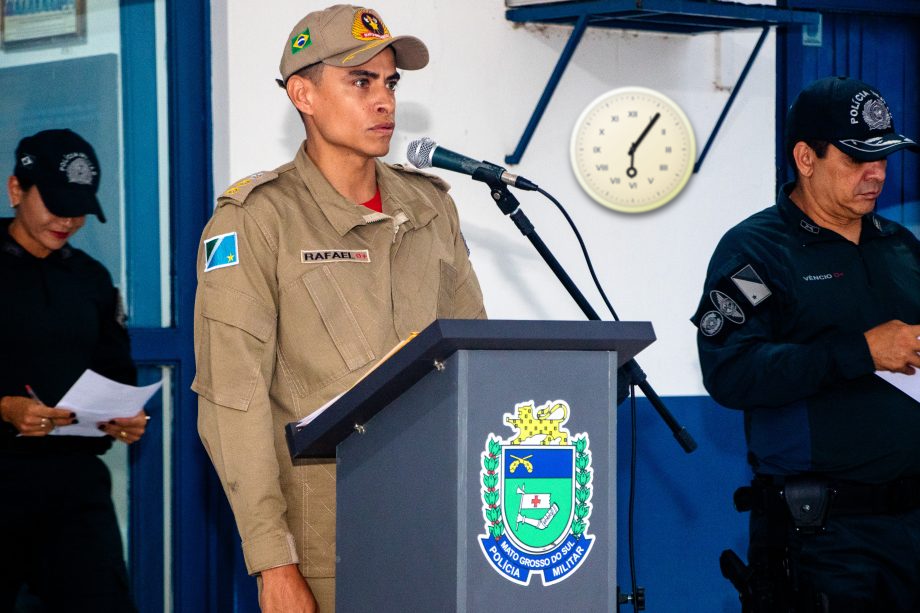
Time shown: {"hour": 6, "minute": 6}
